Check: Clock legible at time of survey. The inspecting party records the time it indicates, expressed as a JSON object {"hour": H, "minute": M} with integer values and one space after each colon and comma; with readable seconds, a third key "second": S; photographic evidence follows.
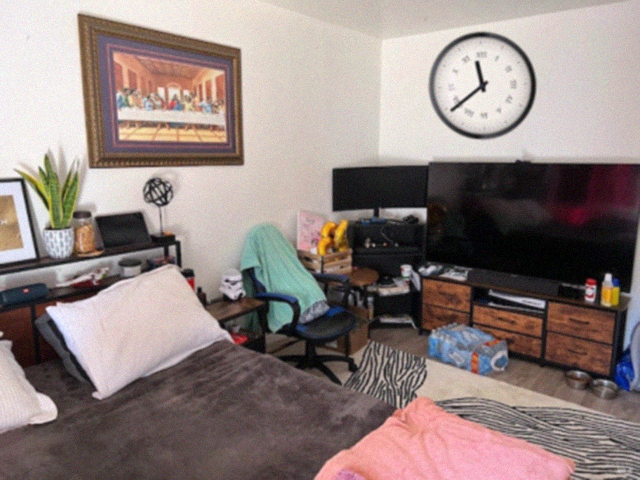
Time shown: {"hour": 11, "minute": 39}
